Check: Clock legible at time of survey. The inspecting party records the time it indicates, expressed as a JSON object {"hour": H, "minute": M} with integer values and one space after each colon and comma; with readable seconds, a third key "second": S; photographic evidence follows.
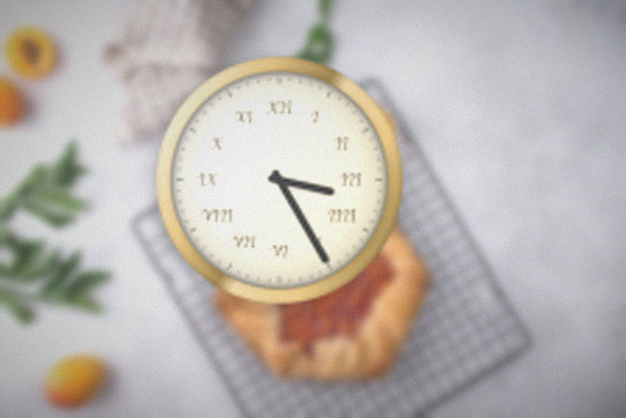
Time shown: {"hour": 3, "minute": 25}
